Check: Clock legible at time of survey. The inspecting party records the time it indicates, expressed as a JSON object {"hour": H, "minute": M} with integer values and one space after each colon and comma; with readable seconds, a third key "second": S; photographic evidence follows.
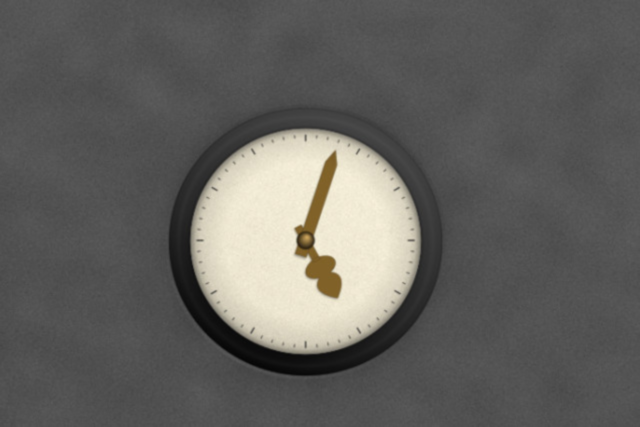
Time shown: {"hour": 5, "minute": 3}
